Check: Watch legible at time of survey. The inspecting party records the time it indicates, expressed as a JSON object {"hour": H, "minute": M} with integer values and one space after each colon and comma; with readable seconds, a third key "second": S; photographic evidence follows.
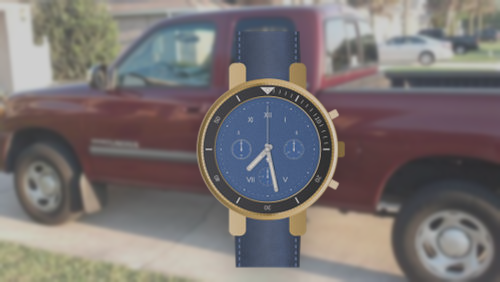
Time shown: {"hour": 7, "minute": 28}
